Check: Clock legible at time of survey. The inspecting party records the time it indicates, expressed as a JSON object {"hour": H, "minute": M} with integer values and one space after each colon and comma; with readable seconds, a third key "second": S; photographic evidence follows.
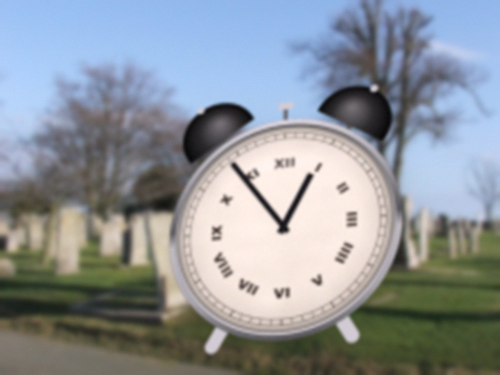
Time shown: {"hour": 12, "minute": 54}
